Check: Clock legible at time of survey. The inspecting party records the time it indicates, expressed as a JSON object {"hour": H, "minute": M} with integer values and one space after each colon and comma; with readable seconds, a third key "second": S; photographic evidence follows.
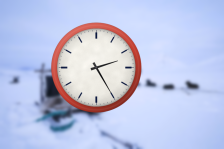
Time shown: {"hour": 2, "minute": 25}
